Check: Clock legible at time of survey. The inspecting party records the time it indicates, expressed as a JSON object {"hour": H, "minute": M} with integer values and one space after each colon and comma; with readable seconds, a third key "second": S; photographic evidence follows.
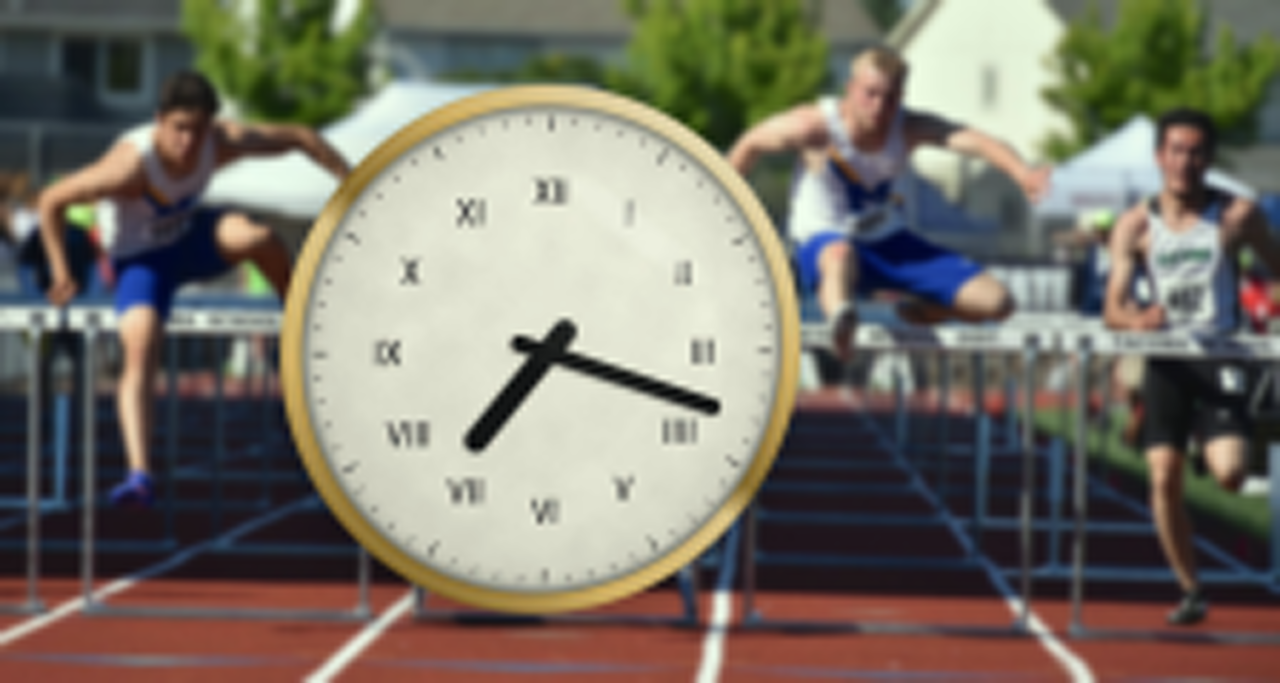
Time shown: {"hour": 7, "minute": 18}
